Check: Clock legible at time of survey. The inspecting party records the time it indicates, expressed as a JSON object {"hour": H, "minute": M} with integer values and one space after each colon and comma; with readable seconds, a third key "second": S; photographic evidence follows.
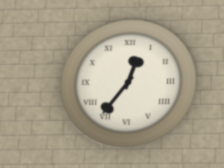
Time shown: {"hour": 12, "minute": 36}
